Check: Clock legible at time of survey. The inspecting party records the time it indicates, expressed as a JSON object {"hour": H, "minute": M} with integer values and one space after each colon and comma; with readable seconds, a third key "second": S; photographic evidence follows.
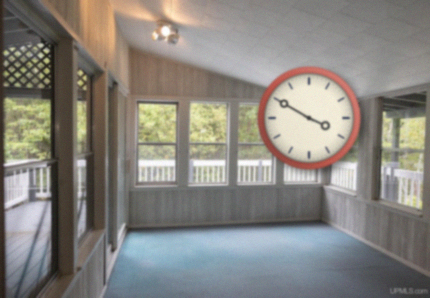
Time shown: {"hour": 3, "minute": 50}
